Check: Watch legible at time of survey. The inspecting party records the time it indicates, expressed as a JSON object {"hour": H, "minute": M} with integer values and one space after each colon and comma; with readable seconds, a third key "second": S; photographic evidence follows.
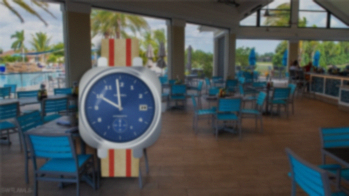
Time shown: {"hour": 9, "minute": 59}
